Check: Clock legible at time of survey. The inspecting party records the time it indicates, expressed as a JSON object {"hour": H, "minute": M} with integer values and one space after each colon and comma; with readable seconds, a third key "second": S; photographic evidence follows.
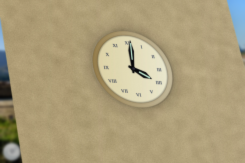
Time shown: {"hour": 4, "minute": 1}
